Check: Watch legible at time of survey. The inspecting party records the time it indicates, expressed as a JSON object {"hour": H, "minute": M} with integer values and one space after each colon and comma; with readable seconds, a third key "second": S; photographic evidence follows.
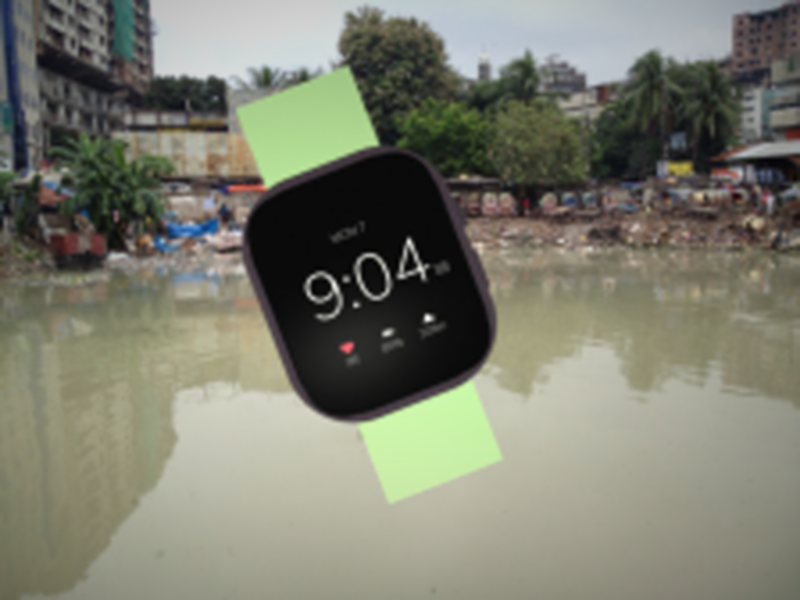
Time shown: {"hour": 9, "minute": 4}
